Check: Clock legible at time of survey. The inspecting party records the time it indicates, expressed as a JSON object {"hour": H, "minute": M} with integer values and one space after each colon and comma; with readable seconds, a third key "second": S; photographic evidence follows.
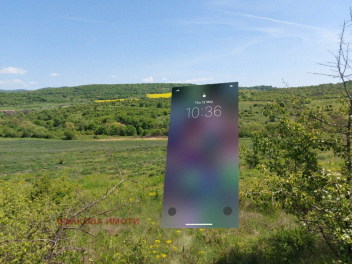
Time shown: {"hour": 10, "minute": 36}
